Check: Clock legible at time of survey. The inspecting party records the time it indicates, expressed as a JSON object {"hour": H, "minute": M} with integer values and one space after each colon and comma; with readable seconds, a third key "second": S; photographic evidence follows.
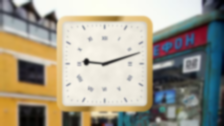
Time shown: {"hour": 9, "minute": 12}
